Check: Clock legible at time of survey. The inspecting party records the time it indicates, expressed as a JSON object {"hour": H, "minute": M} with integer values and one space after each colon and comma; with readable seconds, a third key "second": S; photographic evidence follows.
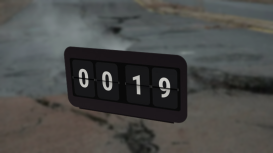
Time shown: {"hour": 0, "minute": 19}
